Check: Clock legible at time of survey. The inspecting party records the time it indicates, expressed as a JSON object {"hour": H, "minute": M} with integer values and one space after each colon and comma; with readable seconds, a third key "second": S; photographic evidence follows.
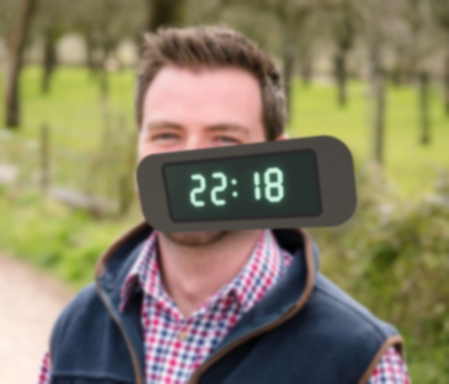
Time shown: {"hour": 22, "minute": 18}
